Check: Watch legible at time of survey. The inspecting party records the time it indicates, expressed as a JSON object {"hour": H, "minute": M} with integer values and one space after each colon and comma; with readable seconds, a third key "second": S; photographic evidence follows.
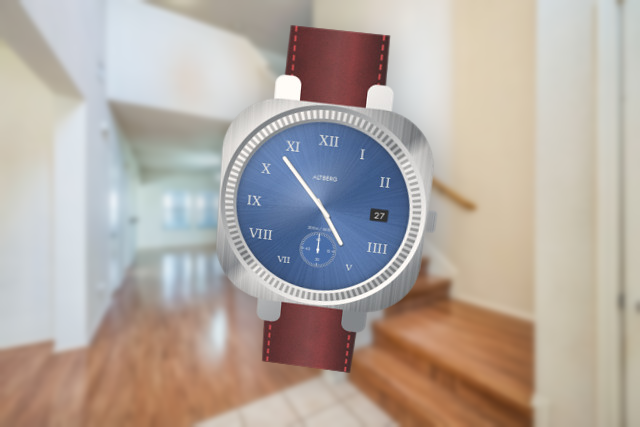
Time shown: {"hour": 4, "minute": 53}
